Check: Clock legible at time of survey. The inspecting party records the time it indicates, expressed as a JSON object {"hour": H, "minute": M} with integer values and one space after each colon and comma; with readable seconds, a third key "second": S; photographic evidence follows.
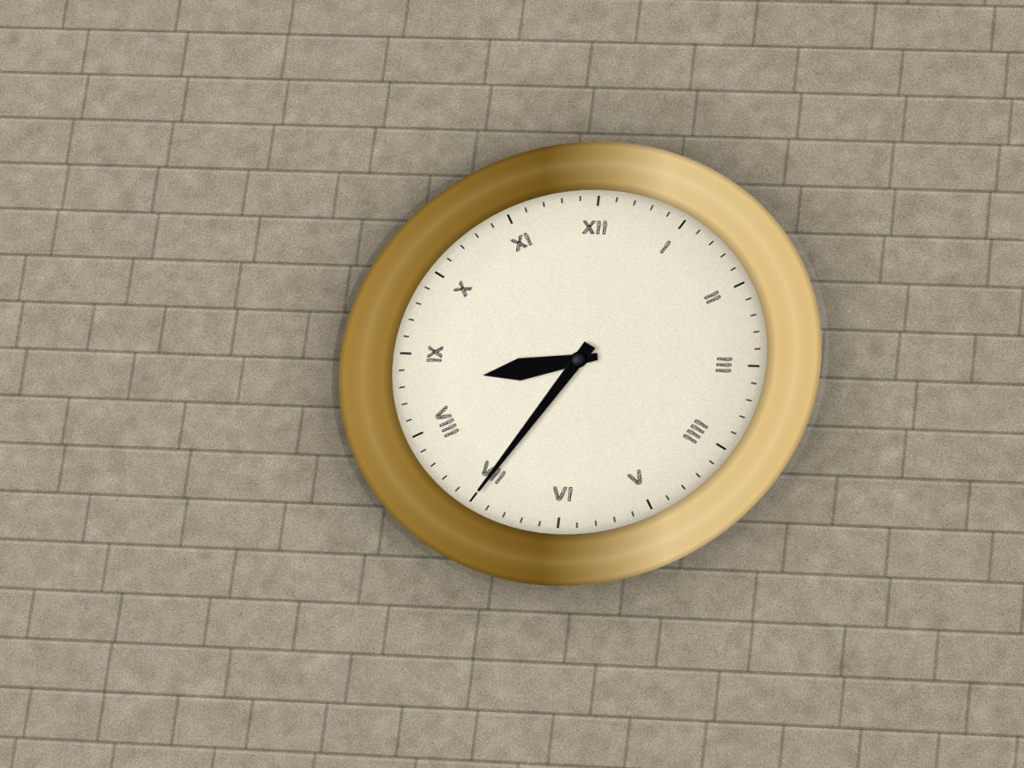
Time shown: {"hour": 8, "minute": 35}
